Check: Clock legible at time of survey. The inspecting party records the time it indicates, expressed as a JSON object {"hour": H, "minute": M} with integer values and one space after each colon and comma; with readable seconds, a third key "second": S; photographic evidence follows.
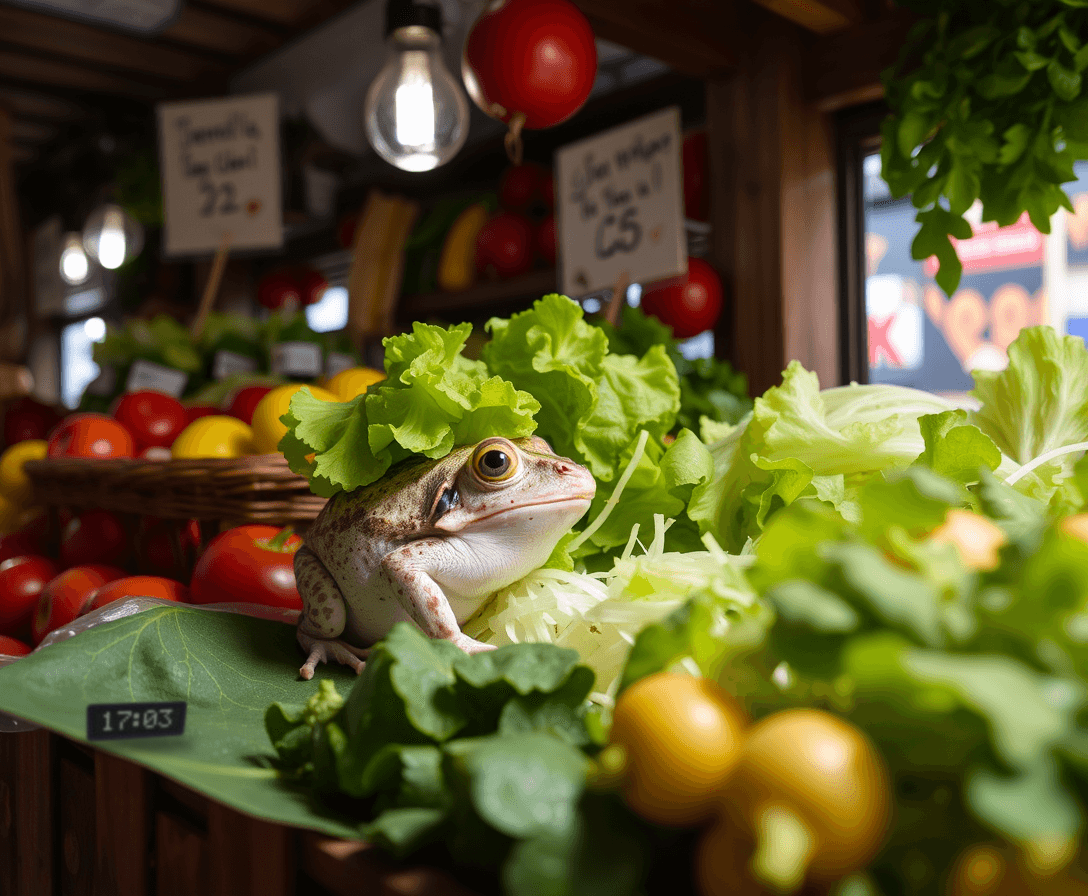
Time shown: {"hour": 17, "minute": 3}
